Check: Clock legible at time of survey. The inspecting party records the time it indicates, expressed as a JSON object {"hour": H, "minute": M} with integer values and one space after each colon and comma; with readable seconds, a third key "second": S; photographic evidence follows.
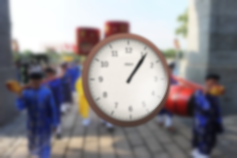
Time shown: {"hour": 1, "minute": 6}
